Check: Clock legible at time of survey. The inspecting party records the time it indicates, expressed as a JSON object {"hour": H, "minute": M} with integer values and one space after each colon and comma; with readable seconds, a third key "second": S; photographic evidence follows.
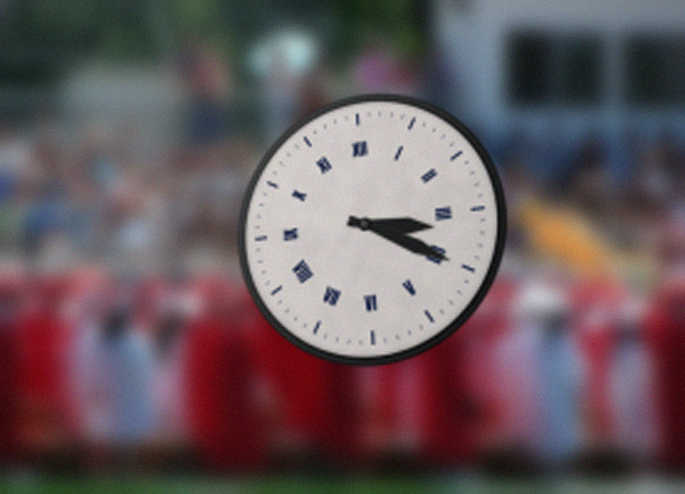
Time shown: {"hour": 3, "minute": 20}
